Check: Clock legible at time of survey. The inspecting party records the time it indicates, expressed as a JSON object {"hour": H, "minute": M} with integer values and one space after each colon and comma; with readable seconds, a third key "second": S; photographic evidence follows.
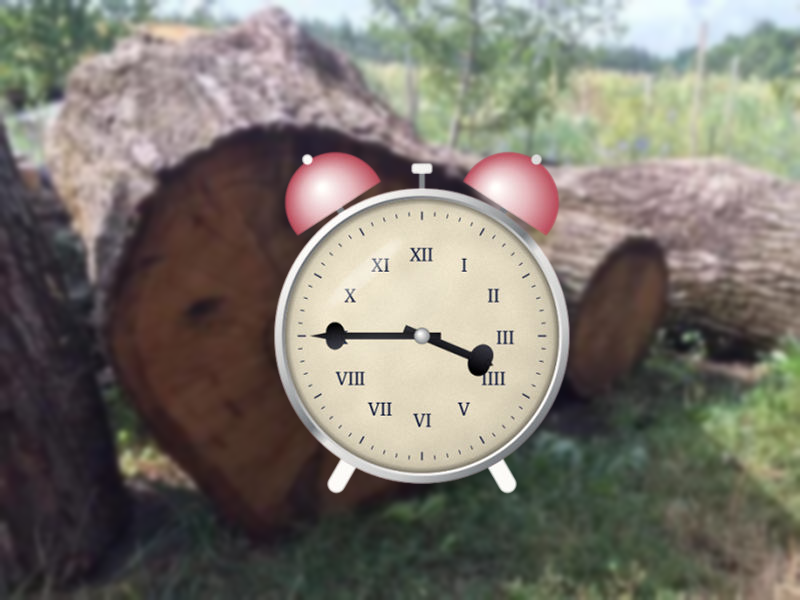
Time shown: {"hour": 3, "minute": 45}
